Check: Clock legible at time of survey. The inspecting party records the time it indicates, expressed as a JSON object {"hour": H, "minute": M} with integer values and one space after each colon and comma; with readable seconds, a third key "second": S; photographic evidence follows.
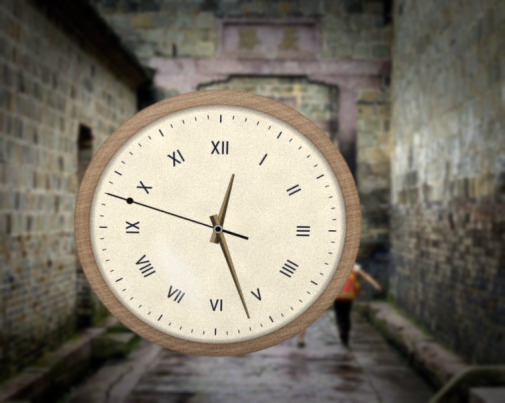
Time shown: {"hour": 12, "minute": 26, "second": 48}
